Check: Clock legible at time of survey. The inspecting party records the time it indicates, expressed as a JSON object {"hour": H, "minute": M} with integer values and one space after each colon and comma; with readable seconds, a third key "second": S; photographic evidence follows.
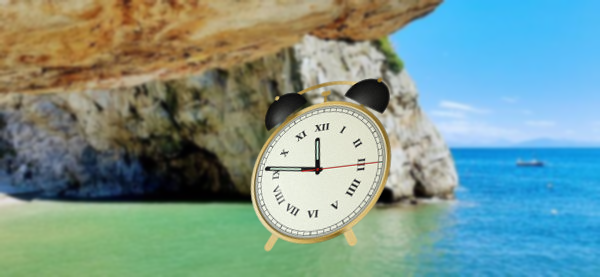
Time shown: {"hour": 11, "minute": 46, "second": 15}
